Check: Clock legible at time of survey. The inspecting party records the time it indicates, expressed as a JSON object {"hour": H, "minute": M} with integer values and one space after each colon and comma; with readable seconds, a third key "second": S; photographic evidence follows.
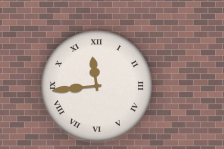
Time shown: {"hour": 11, "minute": 44}
